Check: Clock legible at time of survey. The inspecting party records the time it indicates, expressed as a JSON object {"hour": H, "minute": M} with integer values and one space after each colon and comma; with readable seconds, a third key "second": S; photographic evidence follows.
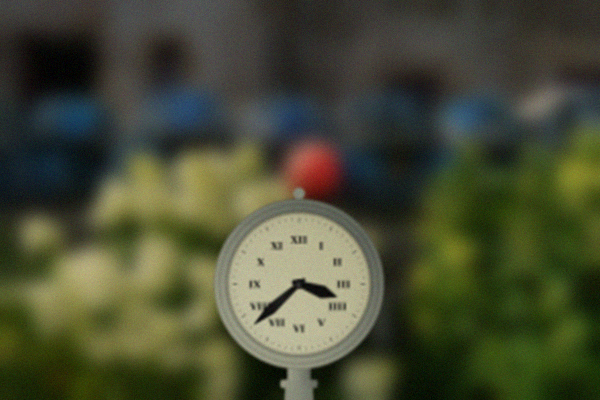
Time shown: {"hour": 3, "minute": 38}
